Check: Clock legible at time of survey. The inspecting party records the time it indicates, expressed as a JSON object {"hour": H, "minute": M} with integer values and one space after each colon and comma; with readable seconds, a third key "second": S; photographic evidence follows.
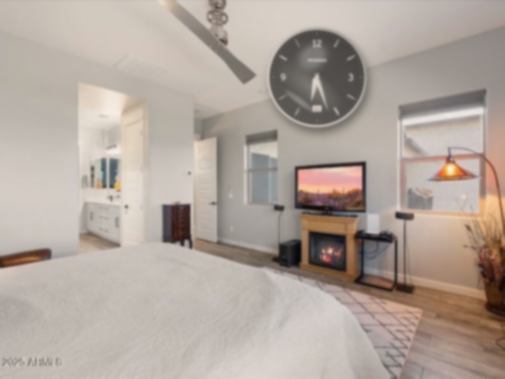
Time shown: {"hour": 6, "minute": 27}
